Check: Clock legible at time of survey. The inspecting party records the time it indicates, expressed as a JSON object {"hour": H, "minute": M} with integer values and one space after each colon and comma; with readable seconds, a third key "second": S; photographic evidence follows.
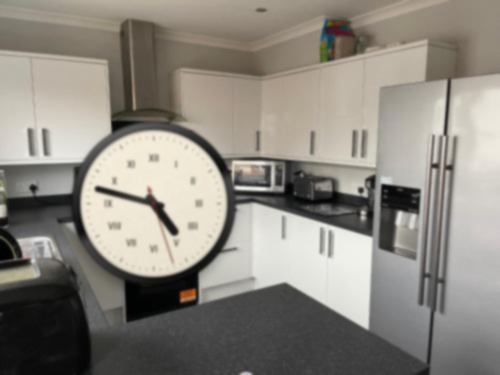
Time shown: {"hour": 4, "minute": 47, "second": 27}
